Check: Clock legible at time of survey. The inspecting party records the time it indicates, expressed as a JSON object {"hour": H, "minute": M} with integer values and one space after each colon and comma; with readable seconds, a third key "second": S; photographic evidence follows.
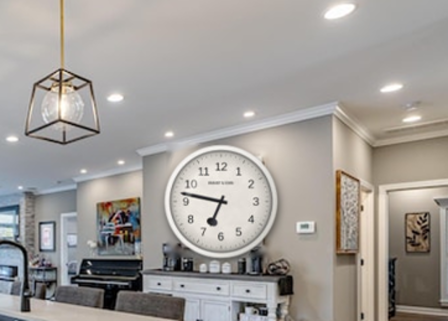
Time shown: {"hour": 6, "minute": 47}
